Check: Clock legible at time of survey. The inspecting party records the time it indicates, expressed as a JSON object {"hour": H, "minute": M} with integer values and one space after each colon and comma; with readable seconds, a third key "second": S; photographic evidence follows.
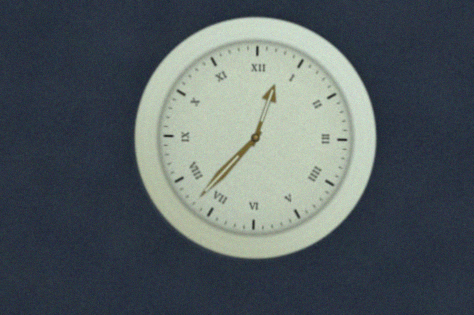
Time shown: {"hour": 12, "minute": 37}
